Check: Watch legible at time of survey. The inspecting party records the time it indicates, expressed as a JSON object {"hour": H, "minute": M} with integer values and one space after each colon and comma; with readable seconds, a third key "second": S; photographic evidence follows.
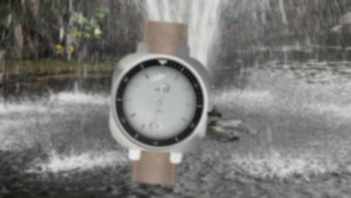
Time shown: {"hour": 12, "minute": 32}
